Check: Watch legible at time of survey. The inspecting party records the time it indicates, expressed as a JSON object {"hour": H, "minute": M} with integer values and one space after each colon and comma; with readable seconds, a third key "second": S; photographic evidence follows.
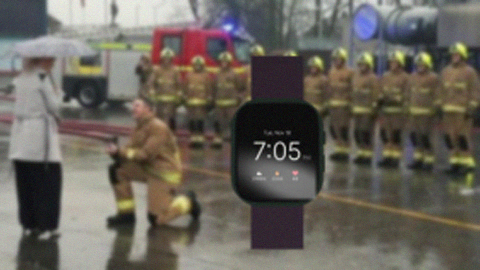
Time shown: {"hour": 7, "minute": 5}
